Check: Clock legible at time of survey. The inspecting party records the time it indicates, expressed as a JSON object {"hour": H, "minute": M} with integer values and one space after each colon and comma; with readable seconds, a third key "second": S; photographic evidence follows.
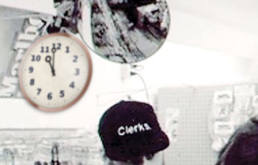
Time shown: {"hour": 10, "minute": 59}
